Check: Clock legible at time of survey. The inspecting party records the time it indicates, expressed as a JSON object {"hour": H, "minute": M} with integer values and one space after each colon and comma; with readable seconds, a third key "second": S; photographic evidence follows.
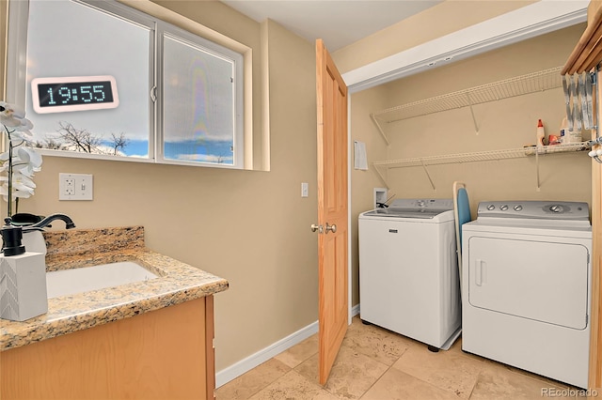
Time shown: {"hour": 19, "minute": 55}
